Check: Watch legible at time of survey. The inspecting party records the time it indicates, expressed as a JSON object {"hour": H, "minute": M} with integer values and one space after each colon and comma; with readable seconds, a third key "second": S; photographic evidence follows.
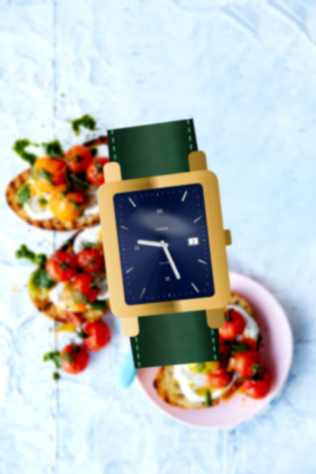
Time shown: {"hour": 9, "minute": 27}
